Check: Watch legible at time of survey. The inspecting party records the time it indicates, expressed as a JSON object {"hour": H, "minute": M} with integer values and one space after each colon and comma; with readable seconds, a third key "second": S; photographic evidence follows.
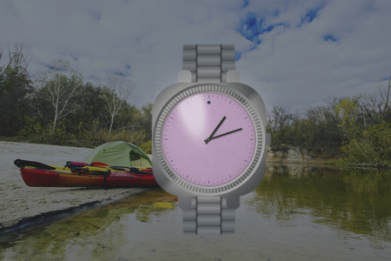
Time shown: {"hour": 1, "minute": 12}
